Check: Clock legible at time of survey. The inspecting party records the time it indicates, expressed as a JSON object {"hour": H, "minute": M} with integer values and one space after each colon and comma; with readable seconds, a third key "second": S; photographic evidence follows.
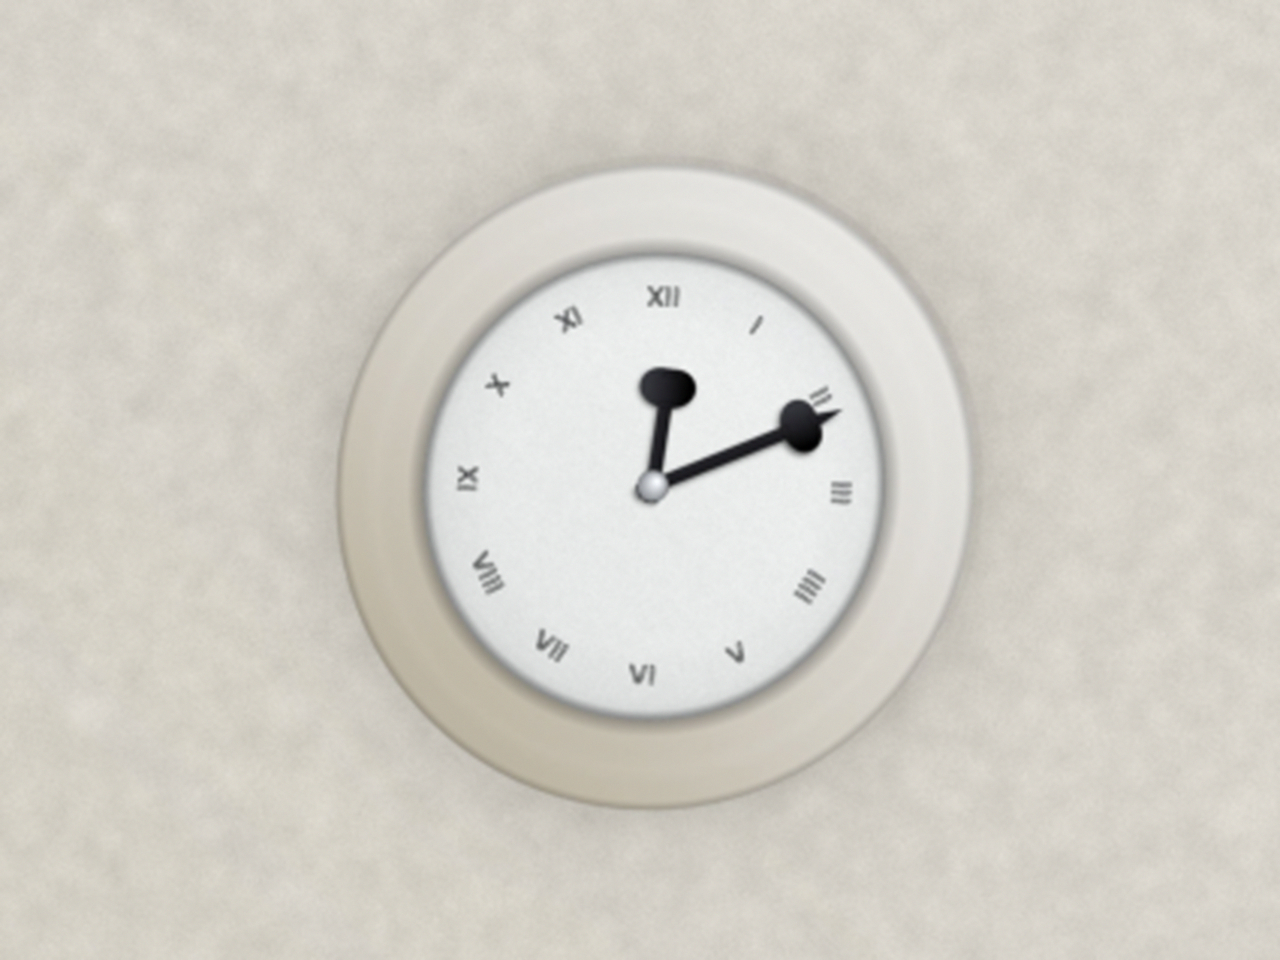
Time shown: {"hour": 12, "minute": 11}
